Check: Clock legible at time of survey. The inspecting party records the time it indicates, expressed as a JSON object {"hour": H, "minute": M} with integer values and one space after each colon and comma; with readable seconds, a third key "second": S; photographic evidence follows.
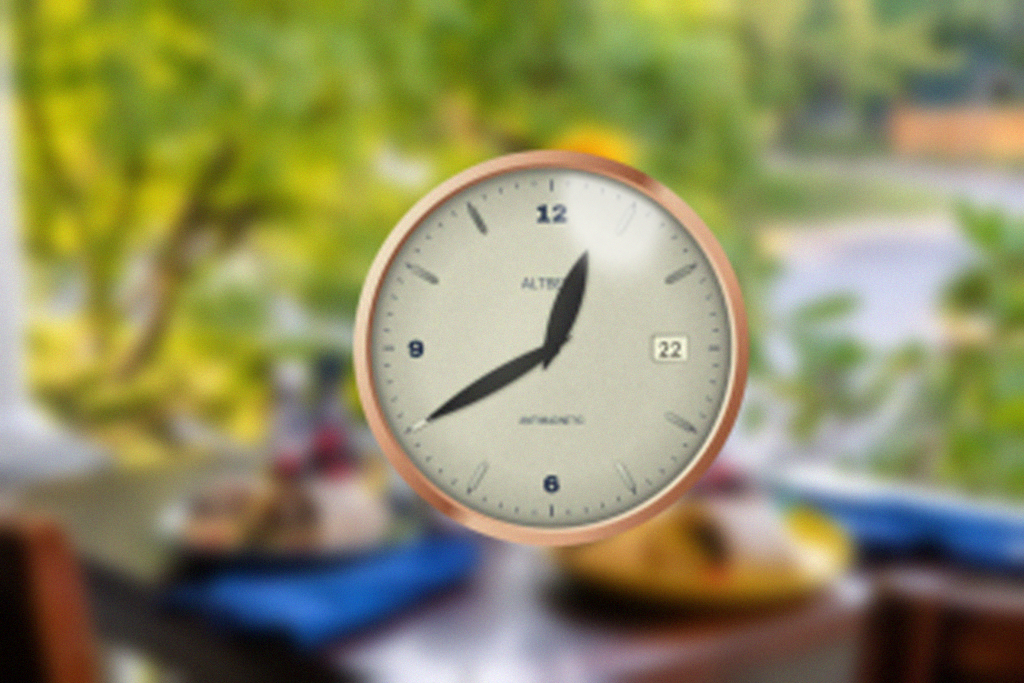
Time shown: {"hour": 12, "minute": 40}
